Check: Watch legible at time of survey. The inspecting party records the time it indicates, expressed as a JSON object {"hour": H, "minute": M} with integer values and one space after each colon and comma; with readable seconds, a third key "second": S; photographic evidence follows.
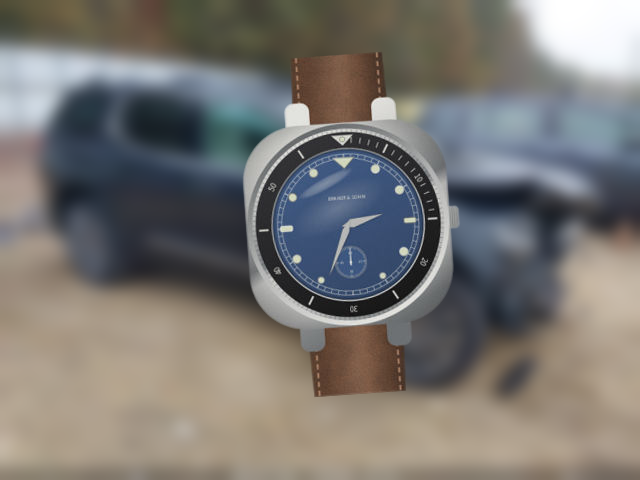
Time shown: {"hour": 2, "minute": 34}
